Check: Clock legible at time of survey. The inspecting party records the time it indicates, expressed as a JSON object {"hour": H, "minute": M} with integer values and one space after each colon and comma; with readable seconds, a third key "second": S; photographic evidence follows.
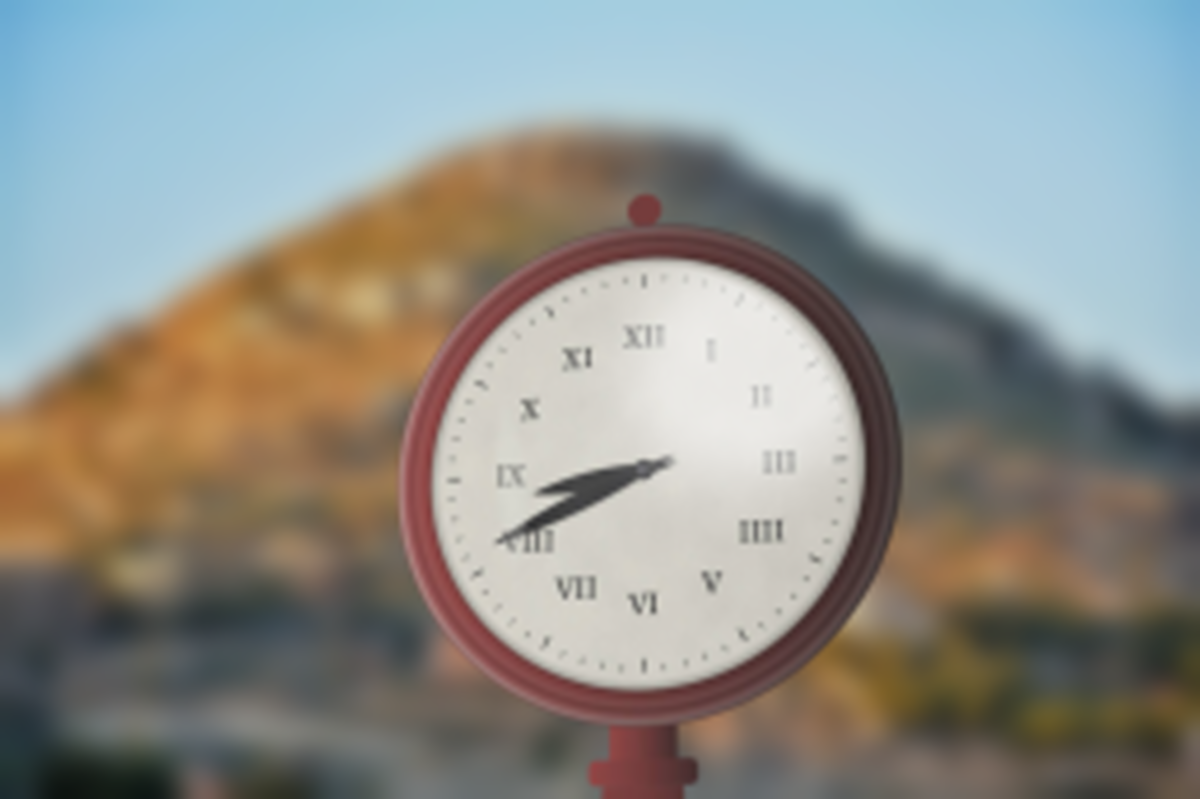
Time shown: {"hour": 8, "minute": 41}
